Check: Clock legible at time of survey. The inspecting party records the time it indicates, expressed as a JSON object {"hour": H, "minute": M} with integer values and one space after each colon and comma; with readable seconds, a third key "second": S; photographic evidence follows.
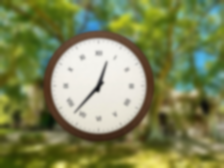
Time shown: {"hour": 12, "minute": 37}
